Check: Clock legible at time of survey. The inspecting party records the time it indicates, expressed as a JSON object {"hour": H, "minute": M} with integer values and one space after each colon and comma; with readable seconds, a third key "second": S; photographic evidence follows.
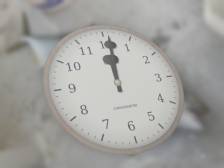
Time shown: {"hour": 12, "minute": 1}
